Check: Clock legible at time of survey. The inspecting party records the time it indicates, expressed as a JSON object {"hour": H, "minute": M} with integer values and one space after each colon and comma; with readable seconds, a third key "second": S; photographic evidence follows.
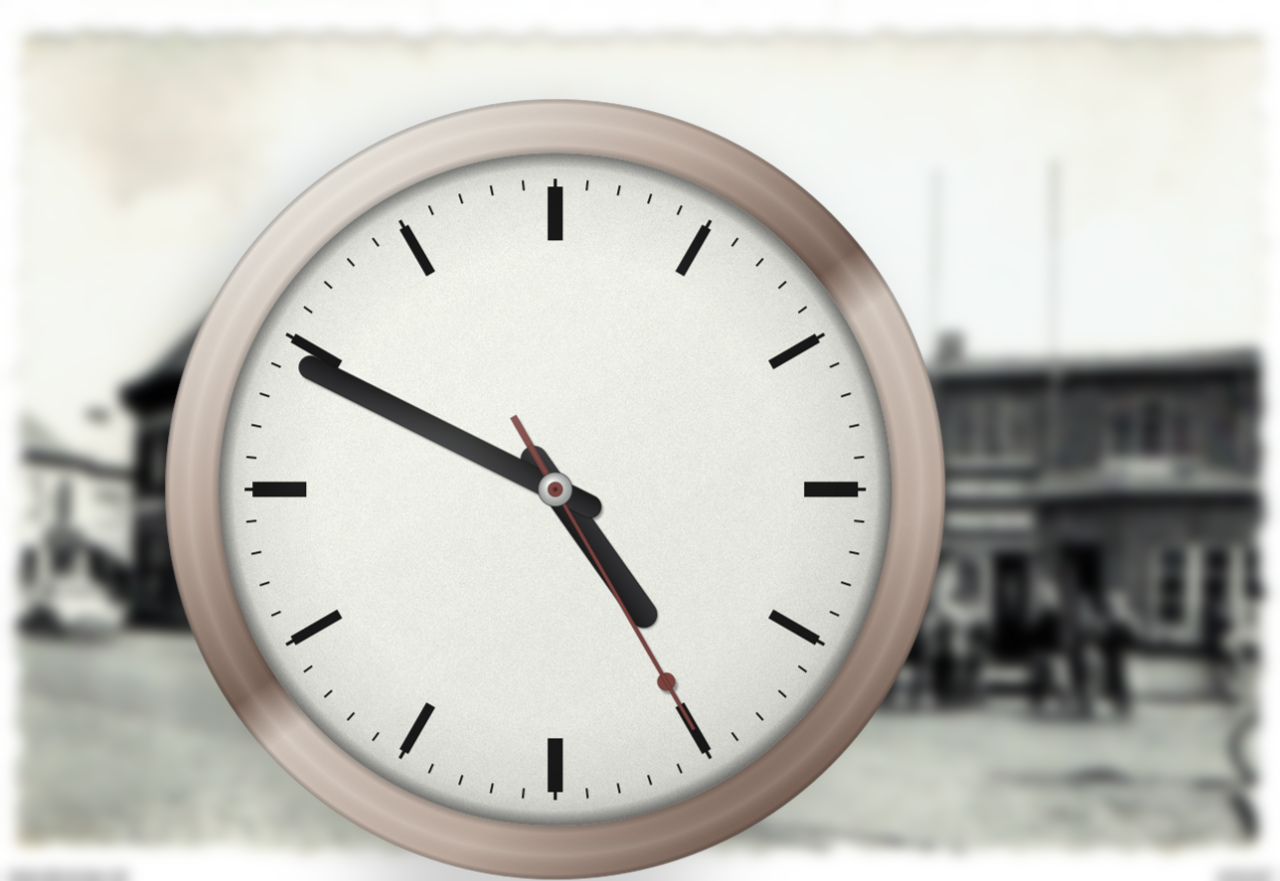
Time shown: {"hour": 4, "minute": 49, "second": 25}
